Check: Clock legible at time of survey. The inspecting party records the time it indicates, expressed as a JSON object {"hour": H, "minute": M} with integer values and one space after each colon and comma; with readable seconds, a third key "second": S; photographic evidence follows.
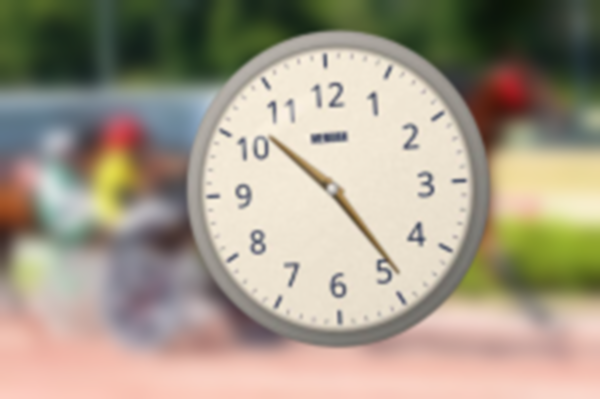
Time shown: {"hour": 10, "minute": 24}
